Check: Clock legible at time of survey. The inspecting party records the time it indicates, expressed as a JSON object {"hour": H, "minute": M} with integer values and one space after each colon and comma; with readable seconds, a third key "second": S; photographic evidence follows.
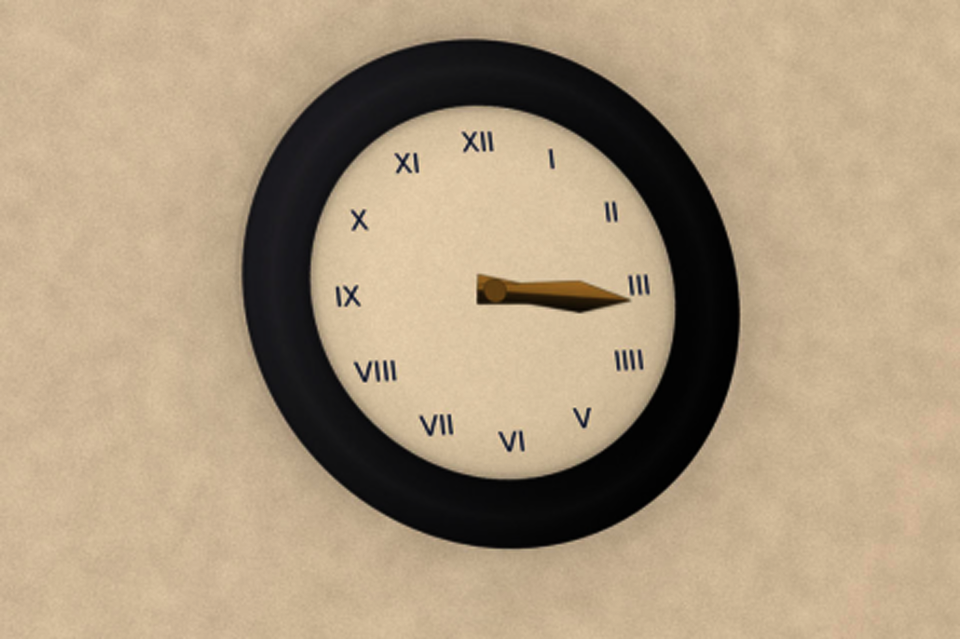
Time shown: {"hour": 3, "minute": 16}
